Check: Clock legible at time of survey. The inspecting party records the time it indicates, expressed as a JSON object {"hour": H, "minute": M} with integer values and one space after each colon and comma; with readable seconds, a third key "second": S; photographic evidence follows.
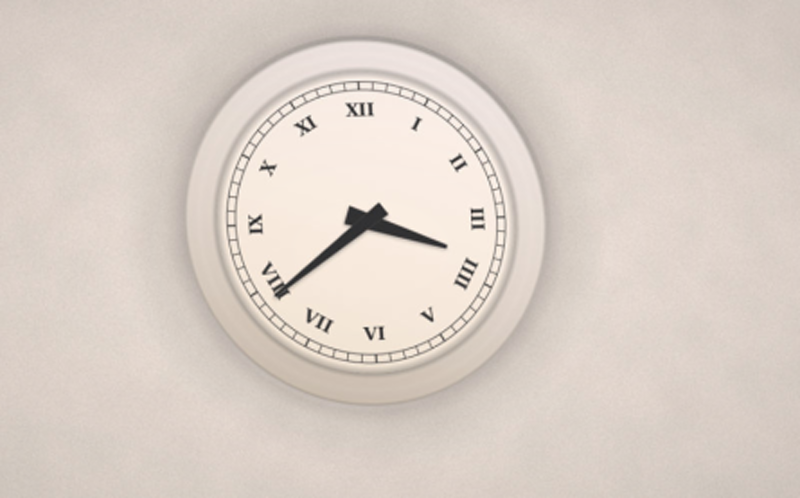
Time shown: {"hour": 3, "minute": 39}
